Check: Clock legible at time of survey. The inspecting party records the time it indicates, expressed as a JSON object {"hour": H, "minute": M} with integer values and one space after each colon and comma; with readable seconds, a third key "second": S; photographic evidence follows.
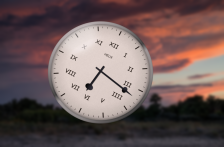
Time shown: {"hour": 6, "minute": 17}
